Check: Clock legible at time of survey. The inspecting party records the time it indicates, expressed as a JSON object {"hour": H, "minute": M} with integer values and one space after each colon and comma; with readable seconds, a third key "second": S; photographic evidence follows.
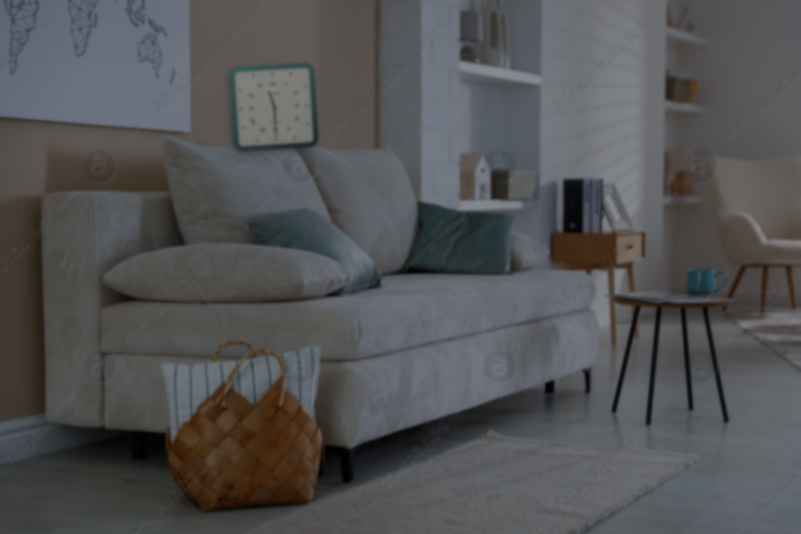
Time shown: {"hour": 11, "minute": 30}
